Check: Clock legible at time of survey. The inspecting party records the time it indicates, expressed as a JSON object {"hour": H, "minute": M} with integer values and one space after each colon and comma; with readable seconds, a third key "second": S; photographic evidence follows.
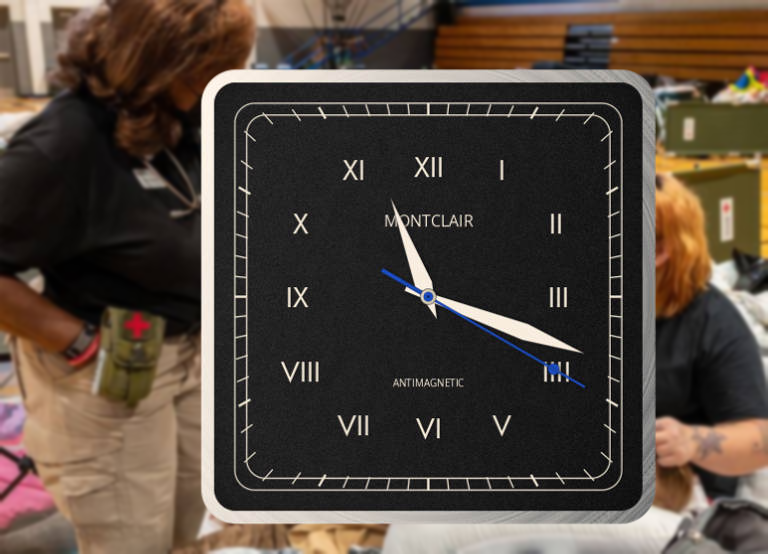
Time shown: {"hour": 11, "minute": 18, "second": 20}
